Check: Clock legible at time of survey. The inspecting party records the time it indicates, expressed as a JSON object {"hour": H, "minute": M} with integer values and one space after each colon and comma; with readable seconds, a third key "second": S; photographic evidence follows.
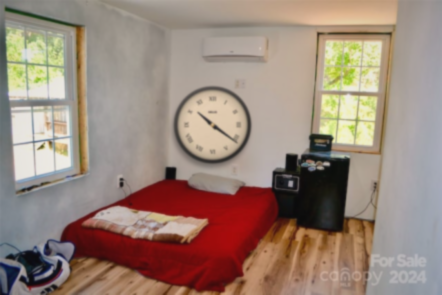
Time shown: {"hour": 10, "minute": 21}
